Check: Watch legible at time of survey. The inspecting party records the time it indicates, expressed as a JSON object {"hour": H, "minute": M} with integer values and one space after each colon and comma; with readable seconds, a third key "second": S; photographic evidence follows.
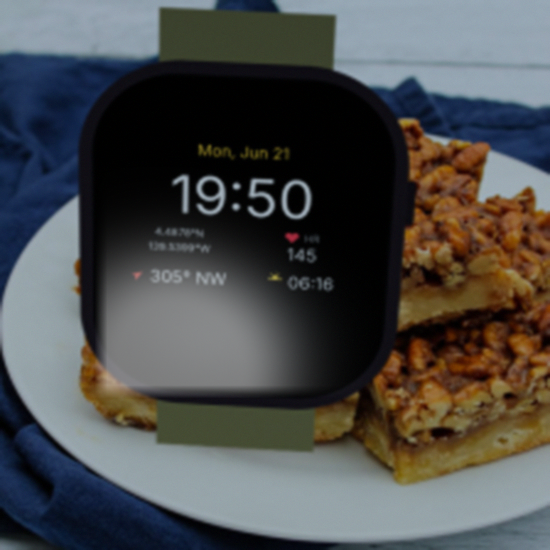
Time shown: {"hour": 19, "minute": 50}
